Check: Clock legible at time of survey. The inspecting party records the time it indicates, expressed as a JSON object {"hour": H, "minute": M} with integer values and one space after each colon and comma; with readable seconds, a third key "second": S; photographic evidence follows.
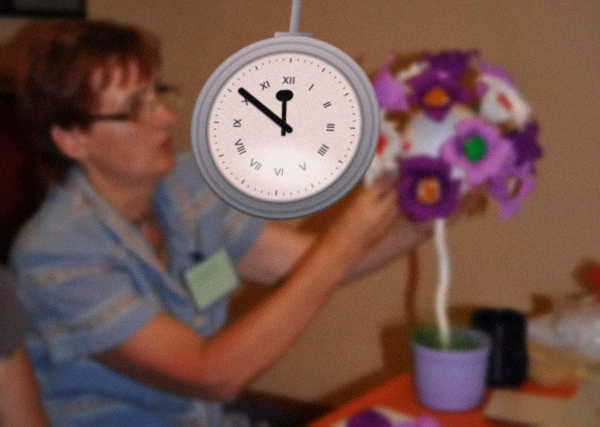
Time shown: {"hour": 11, "minute": 51}
